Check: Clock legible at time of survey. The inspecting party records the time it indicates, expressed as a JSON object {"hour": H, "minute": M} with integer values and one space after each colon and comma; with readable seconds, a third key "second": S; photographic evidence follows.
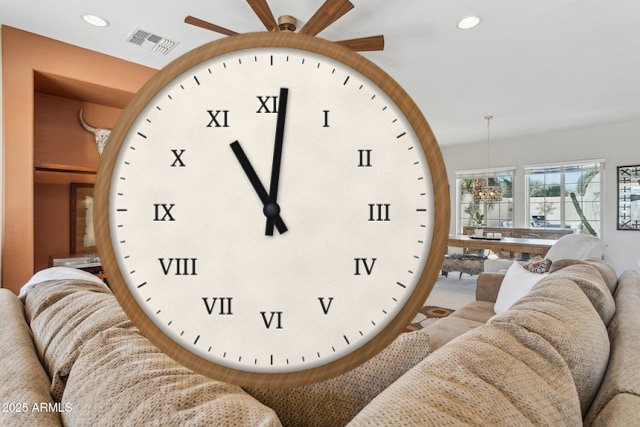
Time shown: {"hour": 11, "minute": 1}
